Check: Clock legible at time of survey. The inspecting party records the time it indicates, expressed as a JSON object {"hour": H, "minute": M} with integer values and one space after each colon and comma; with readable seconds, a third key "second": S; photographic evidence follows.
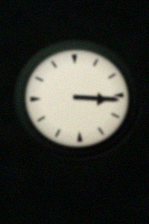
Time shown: {"hour": 3, "minute": 16}
